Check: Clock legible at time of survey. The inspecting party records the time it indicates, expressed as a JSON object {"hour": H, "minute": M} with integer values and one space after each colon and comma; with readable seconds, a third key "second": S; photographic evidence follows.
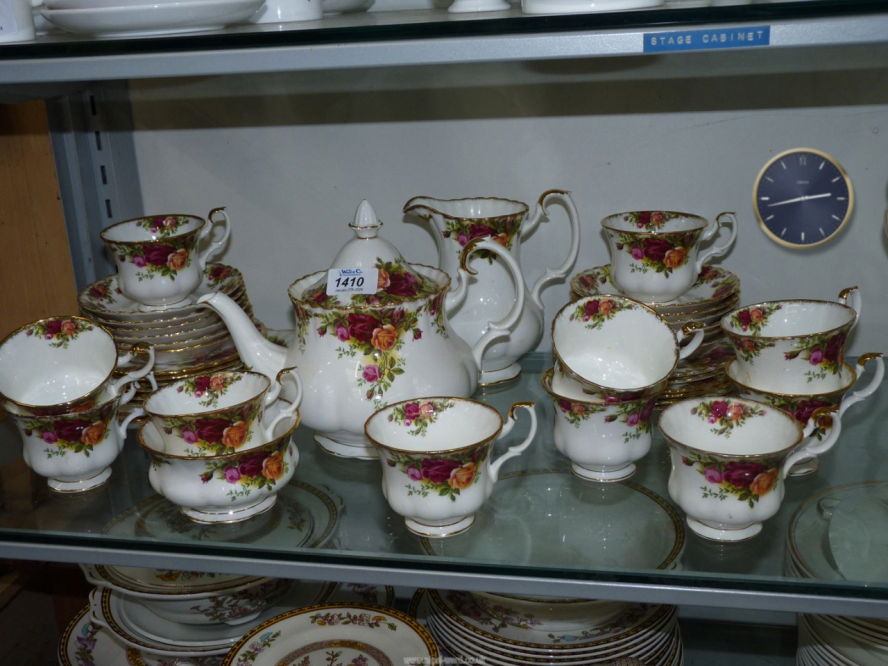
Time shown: {"hour": 2, "minute": 43}
